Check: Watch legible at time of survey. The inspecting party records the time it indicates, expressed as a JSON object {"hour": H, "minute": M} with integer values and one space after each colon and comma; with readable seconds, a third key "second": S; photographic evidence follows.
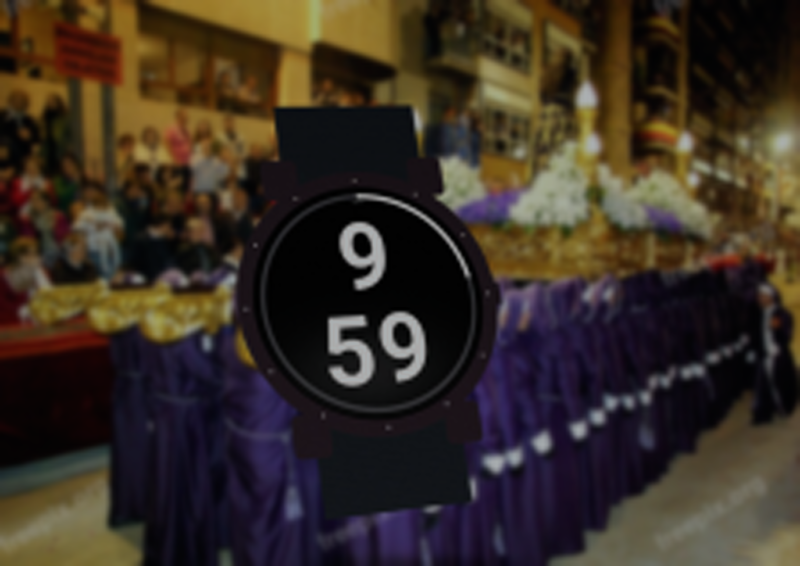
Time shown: {"hour": 9, "minute": 59}
